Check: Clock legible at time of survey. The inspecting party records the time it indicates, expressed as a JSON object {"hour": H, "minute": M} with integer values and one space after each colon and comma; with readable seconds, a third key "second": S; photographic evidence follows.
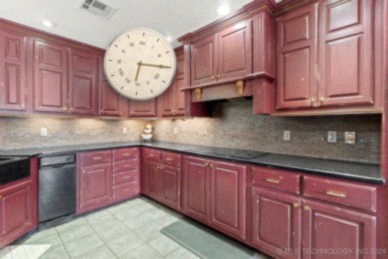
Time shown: {"hour": 6, "minute": 15}
